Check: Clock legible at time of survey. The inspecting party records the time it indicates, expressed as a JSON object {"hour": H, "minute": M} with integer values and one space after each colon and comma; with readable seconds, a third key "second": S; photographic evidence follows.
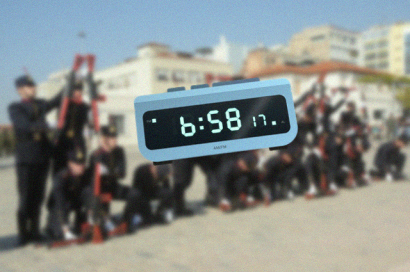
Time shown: {"hour": 6, "minute": 58, "second": 17}
